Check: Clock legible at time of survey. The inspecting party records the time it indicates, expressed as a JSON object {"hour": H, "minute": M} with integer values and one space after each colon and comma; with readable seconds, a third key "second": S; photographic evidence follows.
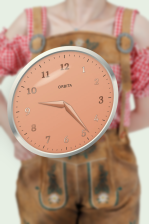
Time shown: {"hour": 9, "minute": 24}
